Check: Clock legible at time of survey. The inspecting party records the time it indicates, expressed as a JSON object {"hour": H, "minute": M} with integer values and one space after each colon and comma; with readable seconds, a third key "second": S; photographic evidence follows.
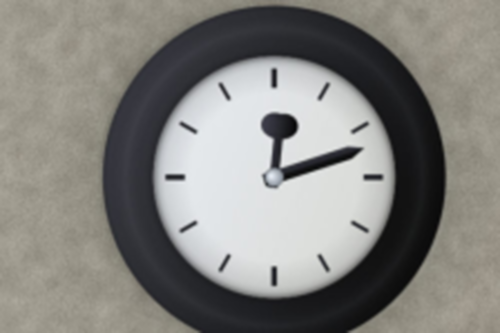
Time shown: {"hour": 12, "minute": 12}
